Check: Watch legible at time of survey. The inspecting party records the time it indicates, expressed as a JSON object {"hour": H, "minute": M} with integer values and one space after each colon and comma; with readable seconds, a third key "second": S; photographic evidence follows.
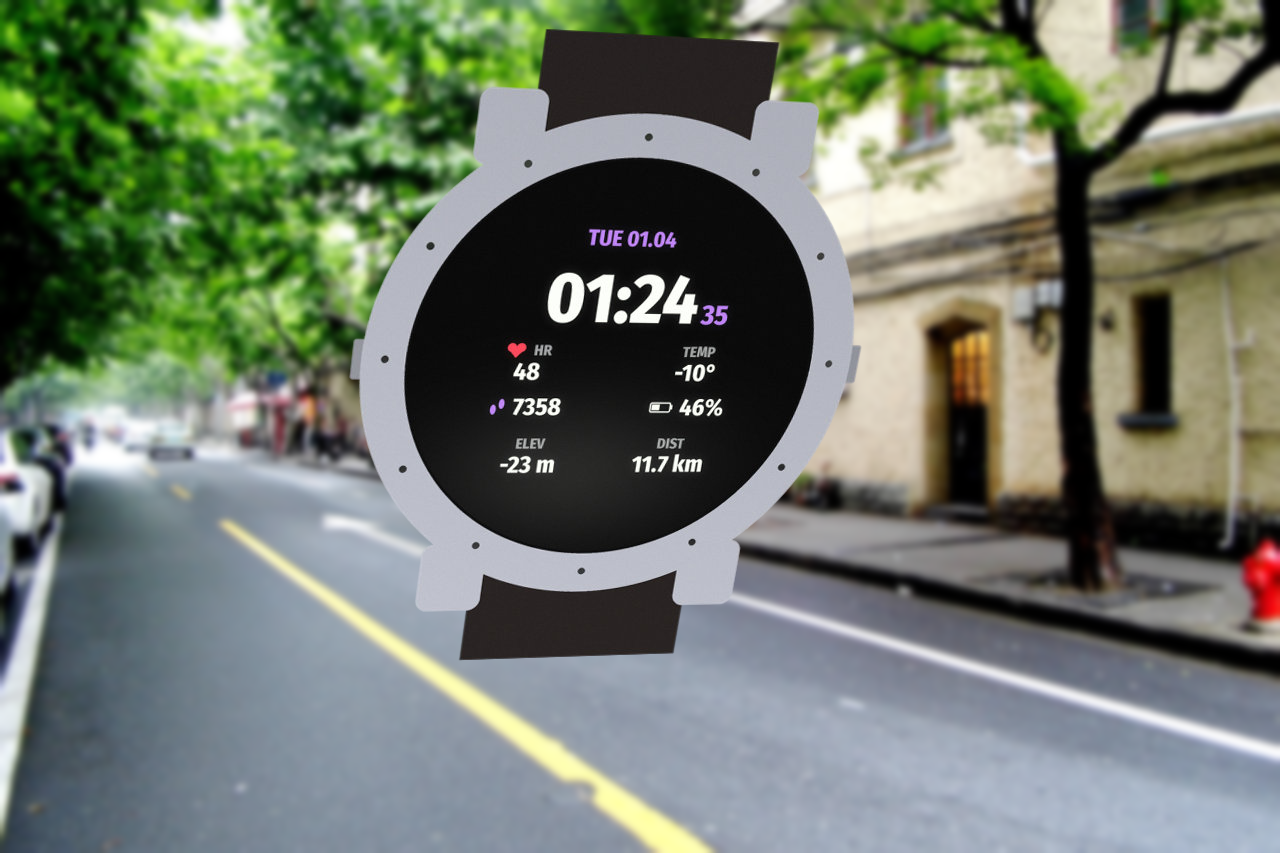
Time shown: {"hour": 1, "minute": 24, "second": 35}
